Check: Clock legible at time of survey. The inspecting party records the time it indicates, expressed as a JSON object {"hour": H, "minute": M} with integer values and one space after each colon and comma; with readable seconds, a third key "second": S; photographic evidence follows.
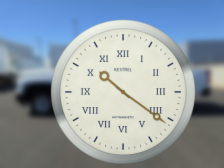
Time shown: {"hour": 10, "minute": 21}
